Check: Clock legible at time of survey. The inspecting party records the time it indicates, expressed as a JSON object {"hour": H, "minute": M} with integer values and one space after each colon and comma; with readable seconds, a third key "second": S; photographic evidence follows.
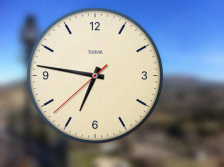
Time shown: {"hour": 6, "minute": 46, "second": 38}
